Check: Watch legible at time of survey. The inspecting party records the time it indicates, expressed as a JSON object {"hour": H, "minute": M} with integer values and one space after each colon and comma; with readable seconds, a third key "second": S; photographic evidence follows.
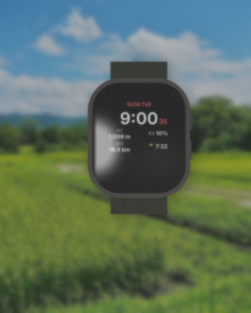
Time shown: {"hour": 9, "minute": 0}
